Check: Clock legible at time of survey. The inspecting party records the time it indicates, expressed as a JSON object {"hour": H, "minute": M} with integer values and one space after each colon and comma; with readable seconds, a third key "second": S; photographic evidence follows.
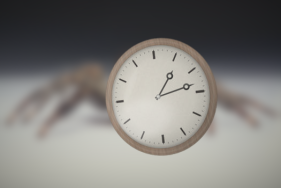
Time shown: {"hour": 1, "minute": 13}
